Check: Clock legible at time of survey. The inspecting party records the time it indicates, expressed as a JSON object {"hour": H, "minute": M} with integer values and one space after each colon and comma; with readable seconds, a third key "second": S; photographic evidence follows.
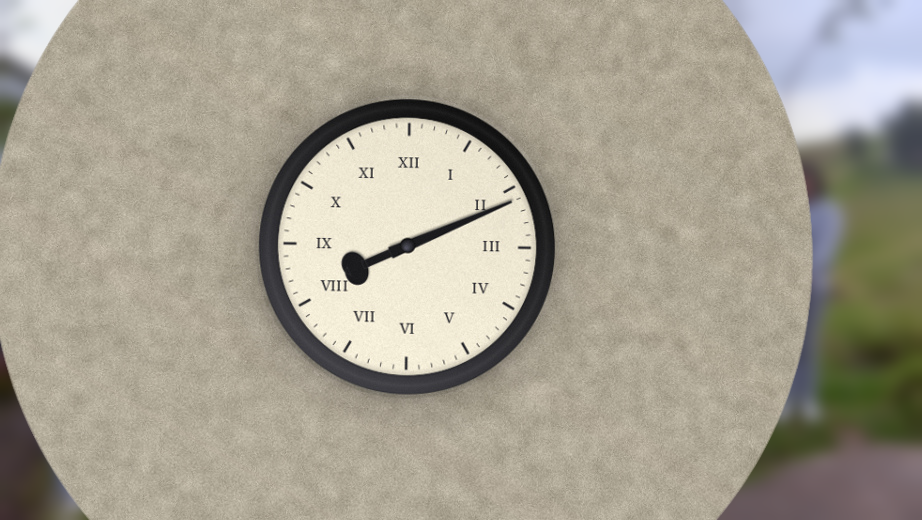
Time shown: {"hour": 8, "minute": 11}
